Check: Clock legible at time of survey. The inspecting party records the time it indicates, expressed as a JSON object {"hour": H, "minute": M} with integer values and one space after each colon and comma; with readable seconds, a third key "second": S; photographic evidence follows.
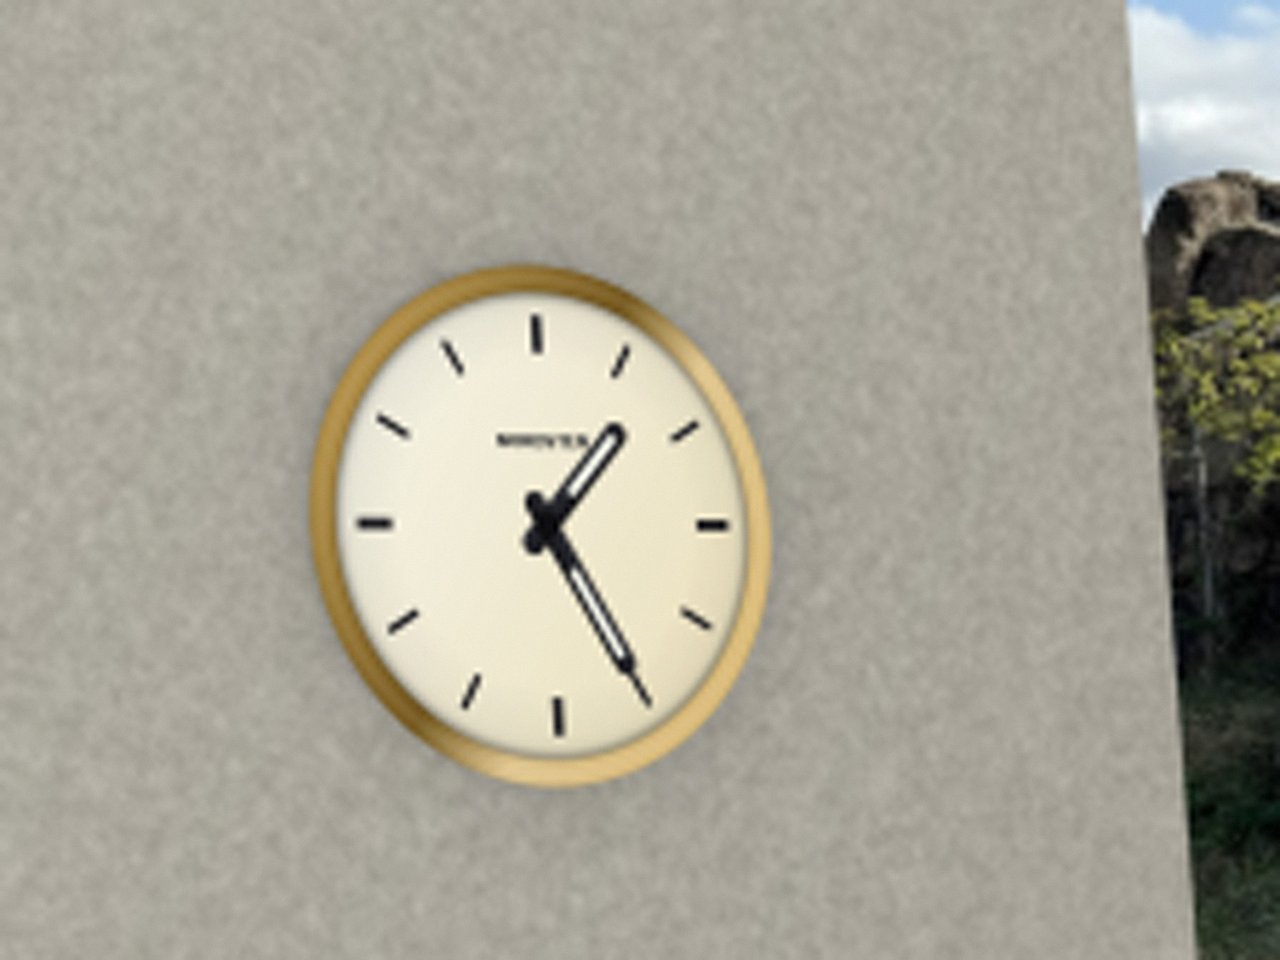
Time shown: {"hour": 1, "minute": 25}
